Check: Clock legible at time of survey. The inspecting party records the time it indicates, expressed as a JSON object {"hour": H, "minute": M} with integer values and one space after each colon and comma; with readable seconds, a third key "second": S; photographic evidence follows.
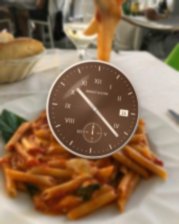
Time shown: {"hour": 10, "minute": 22}
